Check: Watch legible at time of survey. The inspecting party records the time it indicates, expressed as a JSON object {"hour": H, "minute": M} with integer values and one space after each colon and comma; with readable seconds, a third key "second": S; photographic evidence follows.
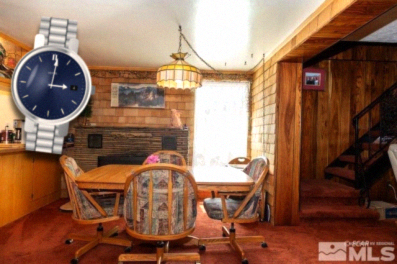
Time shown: {"hour": 3, "minute": 1}
